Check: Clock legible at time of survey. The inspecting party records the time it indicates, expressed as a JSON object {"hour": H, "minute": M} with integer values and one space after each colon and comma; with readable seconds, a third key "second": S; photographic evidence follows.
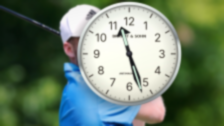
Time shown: {"hour": 11, "minute": 27}
